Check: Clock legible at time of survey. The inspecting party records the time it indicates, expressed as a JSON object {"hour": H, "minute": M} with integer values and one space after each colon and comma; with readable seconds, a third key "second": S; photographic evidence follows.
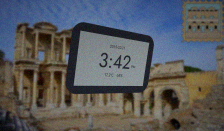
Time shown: {"hour": 3, "minute": 42}
